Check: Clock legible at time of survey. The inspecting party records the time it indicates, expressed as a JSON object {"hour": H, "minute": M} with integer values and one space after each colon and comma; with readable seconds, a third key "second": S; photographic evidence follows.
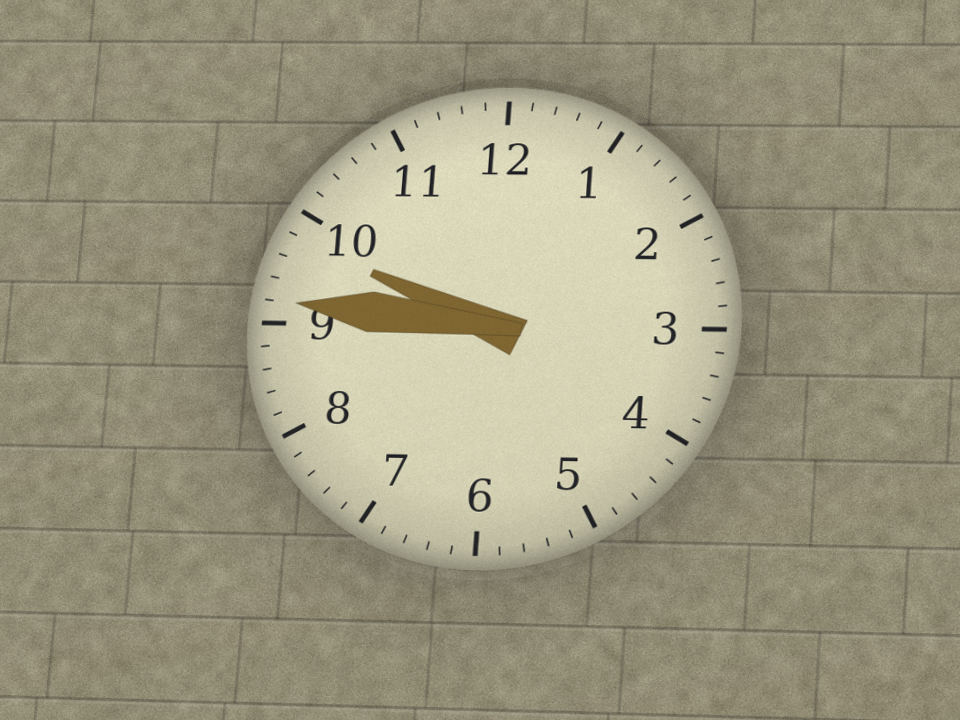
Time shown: {"hour": 9, "minute": 46}
